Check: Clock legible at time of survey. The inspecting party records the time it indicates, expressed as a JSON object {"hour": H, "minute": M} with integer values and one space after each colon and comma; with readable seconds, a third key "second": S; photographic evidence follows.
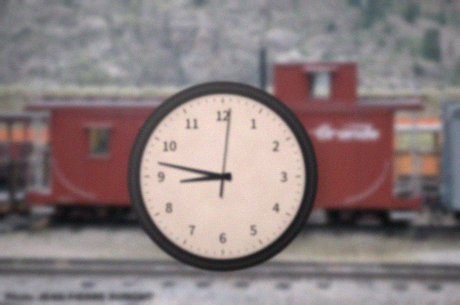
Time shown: {"hour": 8, "minute": 47, "second": 1}
